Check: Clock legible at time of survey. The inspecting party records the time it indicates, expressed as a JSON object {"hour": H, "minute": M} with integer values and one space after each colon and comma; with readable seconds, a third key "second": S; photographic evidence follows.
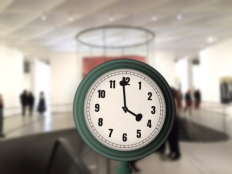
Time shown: {"hour": 3, "minute": 59}
